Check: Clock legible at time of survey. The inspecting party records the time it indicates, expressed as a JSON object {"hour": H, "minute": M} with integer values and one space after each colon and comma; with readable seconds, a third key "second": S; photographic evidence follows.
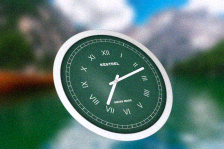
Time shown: {"hour": 7, "minute": 12}
